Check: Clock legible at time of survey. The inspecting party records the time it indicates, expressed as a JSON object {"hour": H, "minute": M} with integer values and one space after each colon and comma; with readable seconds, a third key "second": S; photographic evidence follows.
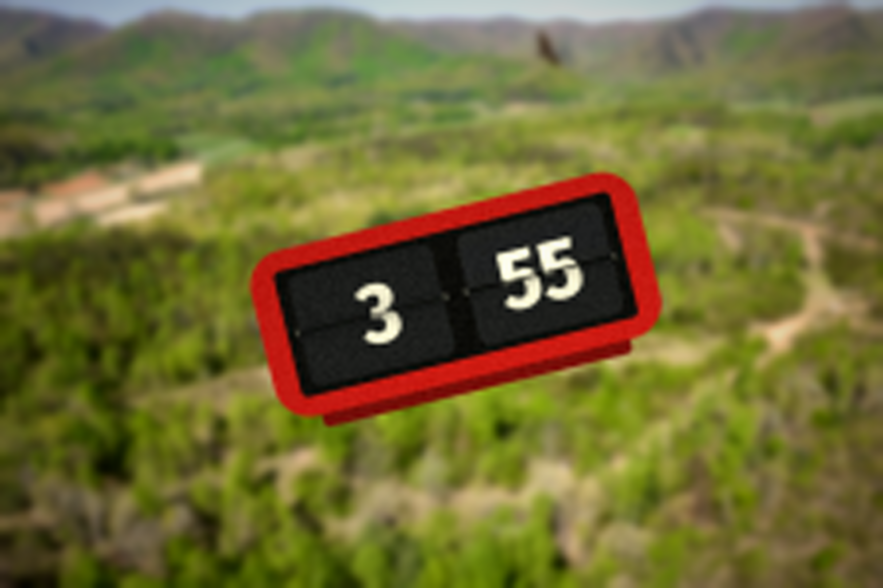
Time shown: {"hour": 3, "minute": 55}
